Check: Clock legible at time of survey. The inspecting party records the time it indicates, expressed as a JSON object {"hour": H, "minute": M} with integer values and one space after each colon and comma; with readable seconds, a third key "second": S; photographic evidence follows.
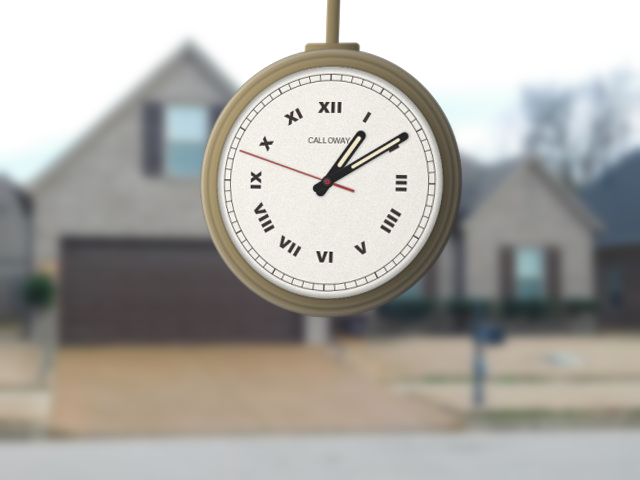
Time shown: {"hour": 1, "minute": 9, "second": 48}
